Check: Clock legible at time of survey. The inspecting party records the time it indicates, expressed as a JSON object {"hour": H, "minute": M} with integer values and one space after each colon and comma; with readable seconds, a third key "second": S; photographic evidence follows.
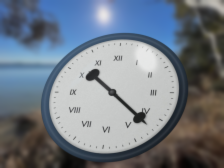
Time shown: {"hour": 10, "minute": 22}
